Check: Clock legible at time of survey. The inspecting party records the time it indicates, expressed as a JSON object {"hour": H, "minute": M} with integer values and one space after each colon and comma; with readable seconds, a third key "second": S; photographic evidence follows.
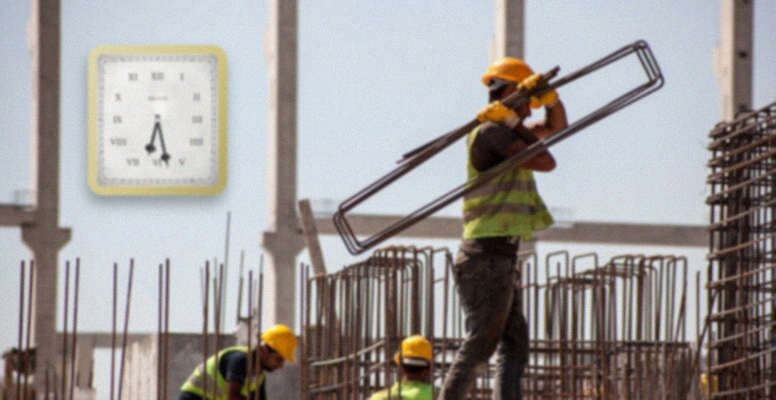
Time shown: {"hour": 6, "minute": 28}
